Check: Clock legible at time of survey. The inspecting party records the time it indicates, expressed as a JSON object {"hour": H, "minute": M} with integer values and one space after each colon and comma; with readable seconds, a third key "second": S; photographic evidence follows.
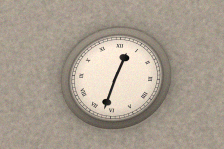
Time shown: {"hour": 12, "minute": 32}
